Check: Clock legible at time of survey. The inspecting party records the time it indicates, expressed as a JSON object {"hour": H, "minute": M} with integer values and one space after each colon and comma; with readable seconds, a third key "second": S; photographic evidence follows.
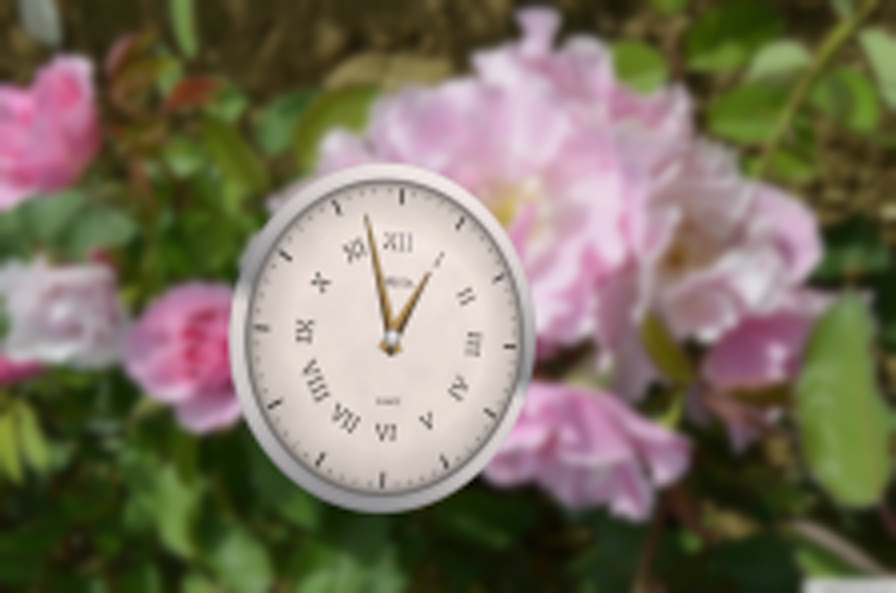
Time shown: {"hour": 12, "minute": 57}
